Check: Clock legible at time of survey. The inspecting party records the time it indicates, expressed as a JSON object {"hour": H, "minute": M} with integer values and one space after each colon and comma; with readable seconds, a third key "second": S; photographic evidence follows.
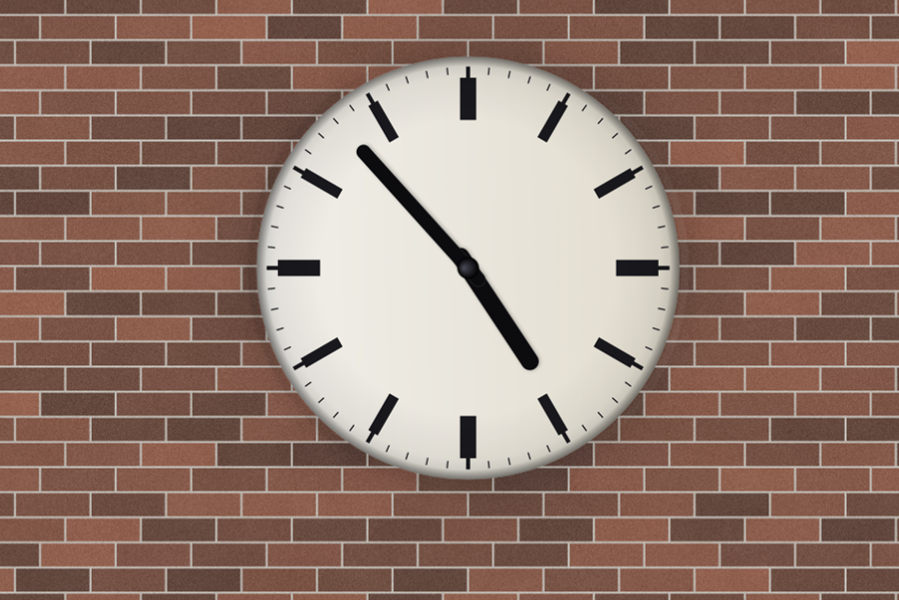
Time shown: {"hour": 4, "minute": 53}
